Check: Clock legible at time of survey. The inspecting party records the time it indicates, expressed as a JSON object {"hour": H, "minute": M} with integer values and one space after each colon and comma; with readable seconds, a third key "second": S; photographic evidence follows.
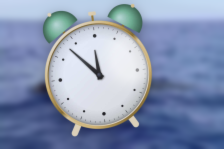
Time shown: {"hour": 11, "minute": 53}
